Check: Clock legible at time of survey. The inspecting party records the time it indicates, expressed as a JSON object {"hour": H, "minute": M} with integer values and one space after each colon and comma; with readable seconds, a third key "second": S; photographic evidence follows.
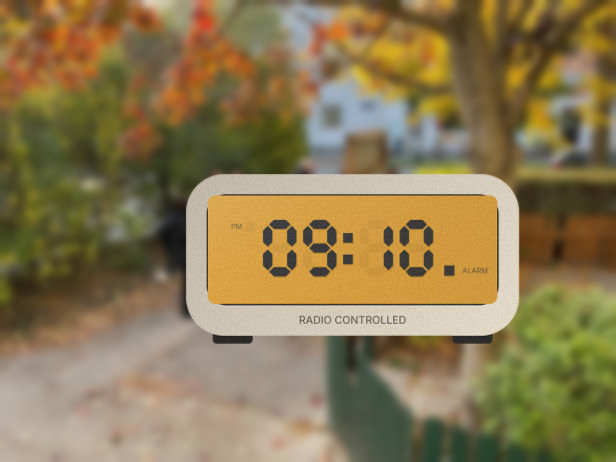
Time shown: {"hour": 9, "minute": 10}
